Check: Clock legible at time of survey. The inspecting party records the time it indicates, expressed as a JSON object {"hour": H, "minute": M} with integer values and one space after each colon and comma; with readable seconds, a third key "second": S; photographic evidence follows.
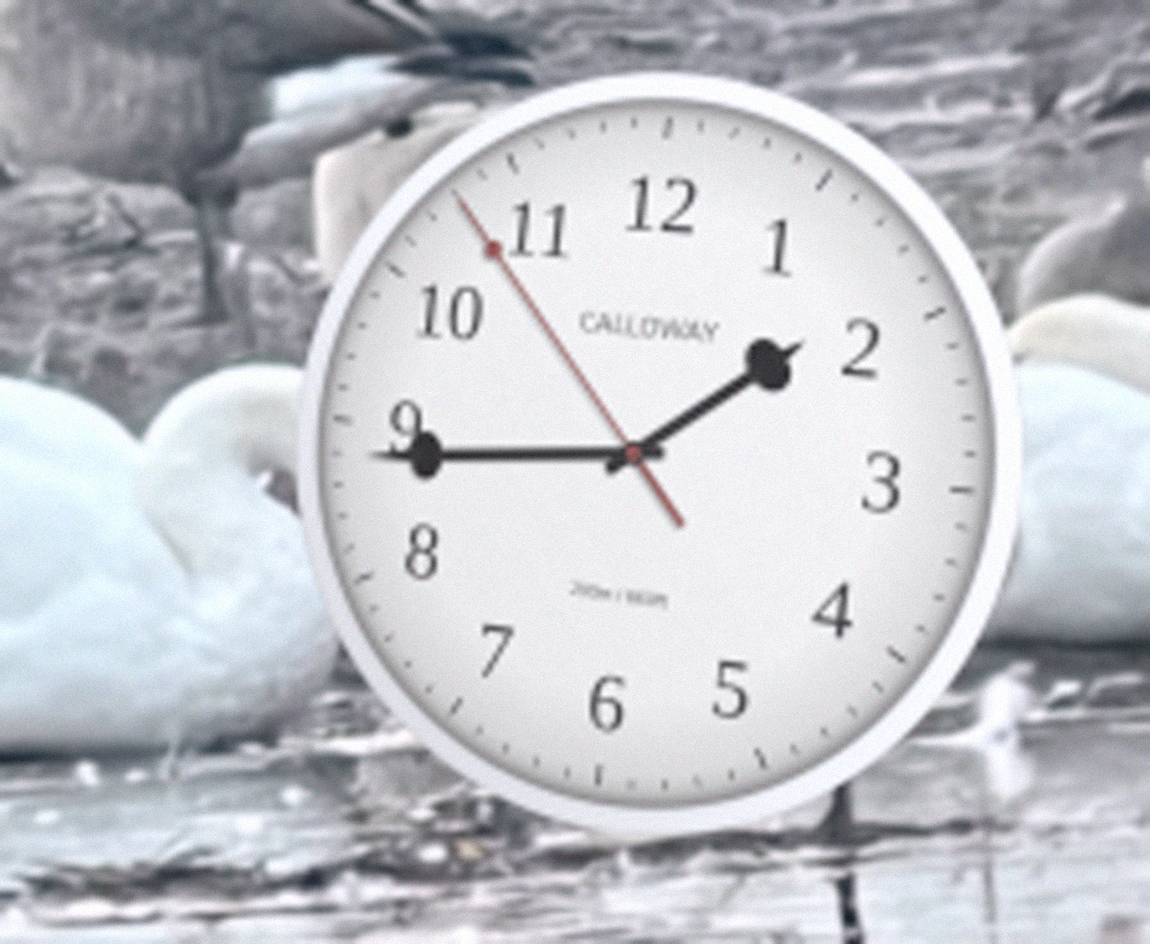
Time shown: {"hour": 1, "minute": 43, "second": 53}
